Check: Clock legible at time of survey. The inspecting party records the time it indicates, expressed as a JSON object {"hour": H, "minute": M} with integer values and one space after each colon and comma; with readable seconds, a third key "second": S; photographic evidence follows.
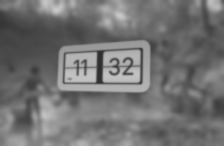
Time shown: {"hour": 11, "minute": 32}
